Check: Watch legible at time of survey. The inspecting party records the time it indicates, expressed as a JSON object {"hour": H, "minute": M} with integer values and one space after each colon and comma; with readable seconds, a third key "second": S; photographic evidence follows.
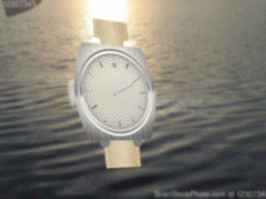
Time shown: {"hour": 2, "minute": 10}
